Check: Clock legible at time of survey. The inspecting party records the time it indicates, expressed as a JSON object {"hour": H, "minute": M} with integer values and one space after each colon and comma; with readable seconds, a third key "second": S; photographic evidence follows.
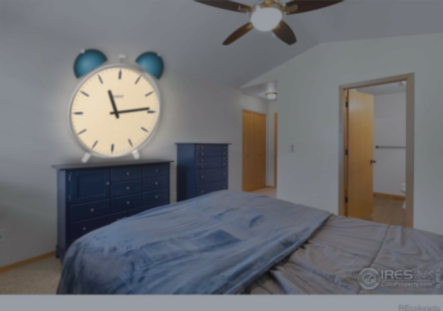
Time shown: {"hour": 11, "minute": 14}
